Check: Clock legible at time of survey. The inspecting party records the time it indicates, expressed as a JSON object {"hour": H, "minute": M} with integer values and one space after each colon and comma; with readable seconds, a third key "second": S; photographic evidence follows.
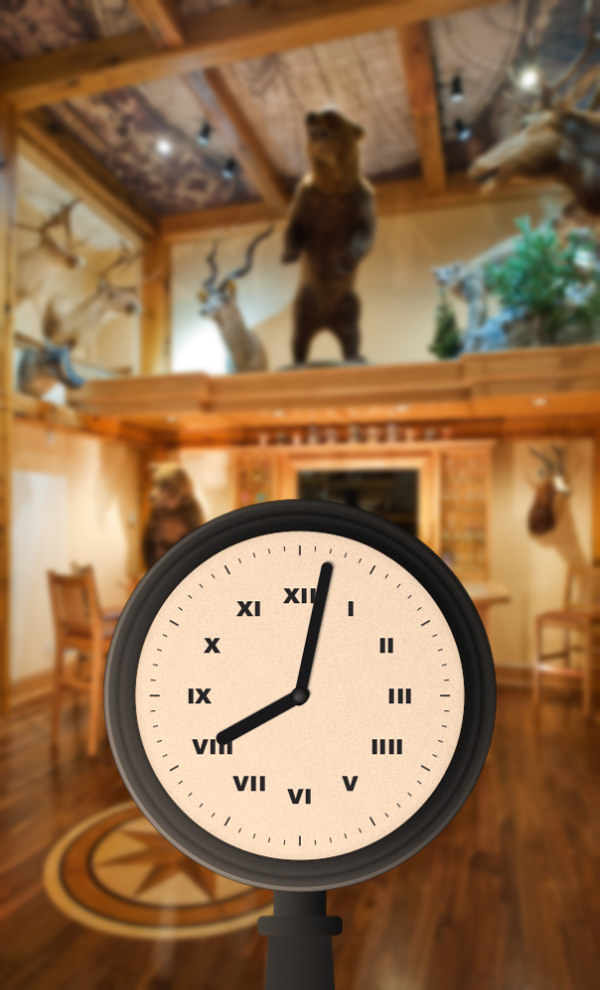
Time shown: {"hour": 8, "minute": 2}
